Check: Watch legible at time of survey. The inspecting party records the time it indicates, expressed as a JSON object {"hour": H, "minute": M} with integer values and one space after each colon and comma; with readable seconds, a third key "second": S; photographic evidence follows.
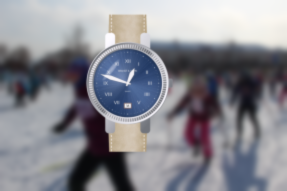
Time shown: {"hour": 12, "minute": 48}
